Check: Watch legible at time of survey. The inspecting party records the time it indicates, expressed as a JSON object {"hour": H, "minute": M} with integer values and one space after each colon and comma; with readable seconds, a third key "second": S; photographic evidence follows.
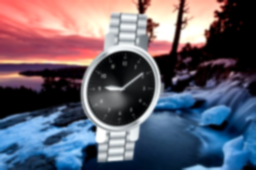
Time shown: {"hour": 9, "minute": 9}
